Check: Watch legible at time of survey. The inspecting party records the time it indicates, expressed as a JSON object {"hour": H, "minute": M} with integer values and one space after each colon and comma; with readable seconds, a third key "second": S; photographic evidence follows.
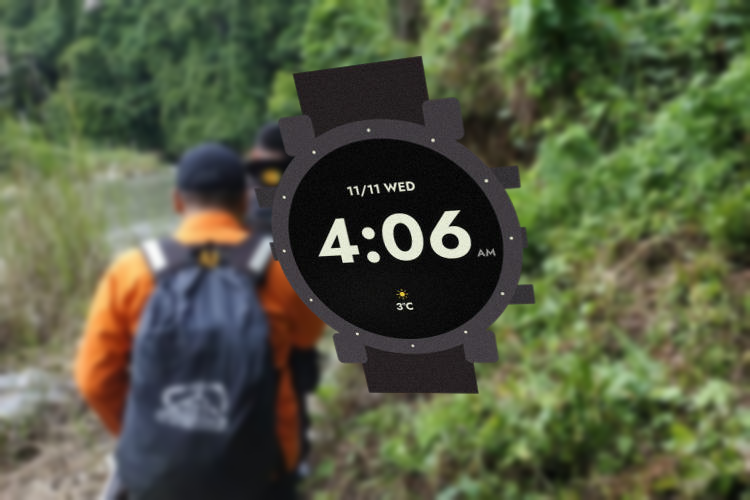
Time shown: {"hour": 4, "minute": 6}
